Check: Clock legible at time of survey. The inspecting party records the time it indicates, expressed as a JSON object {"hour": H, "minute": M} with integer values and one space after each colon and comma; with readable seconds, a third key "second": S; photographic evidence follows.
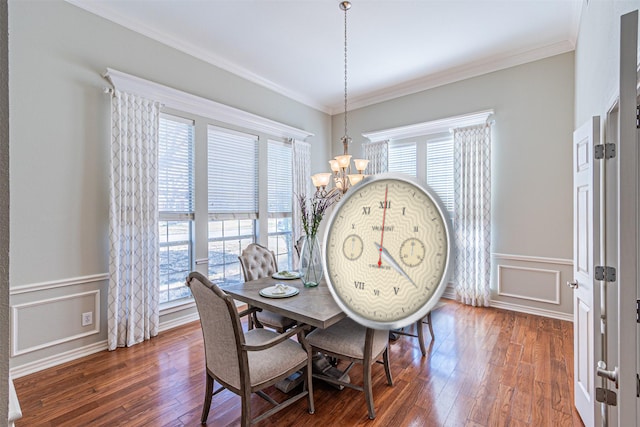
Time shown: {"hour": 4, "minute": 21}
